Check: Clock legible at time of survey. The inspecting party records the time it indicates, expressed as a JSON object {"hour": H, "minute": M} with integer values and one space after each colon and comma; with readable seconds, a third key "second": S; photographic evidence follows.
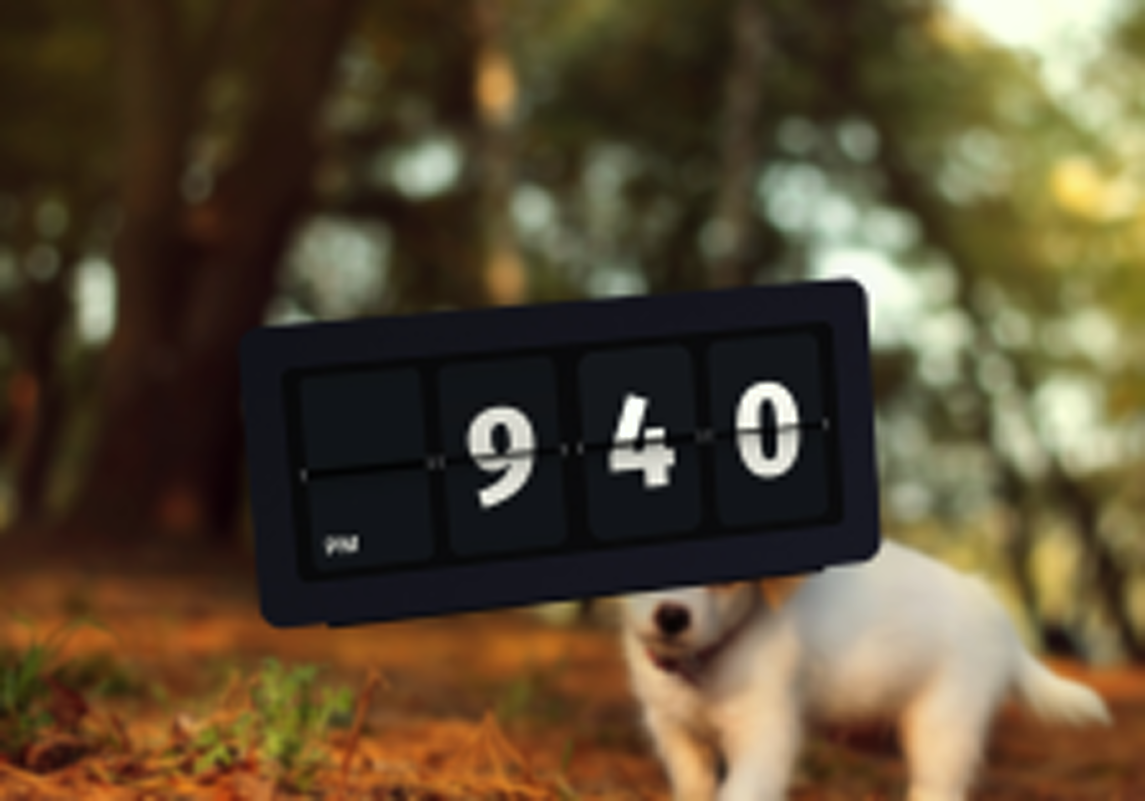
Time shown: {"hour": 9, "minute": 40}
